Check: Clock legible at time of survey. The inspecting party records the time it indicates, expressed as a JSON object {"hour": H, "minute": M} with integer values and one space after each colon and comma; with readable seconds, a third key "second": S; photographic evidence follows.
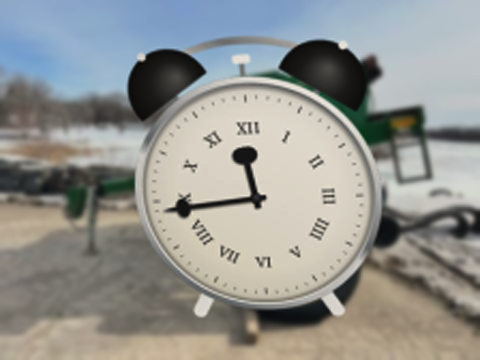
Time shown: {"hour": 11, "minute": 44}
